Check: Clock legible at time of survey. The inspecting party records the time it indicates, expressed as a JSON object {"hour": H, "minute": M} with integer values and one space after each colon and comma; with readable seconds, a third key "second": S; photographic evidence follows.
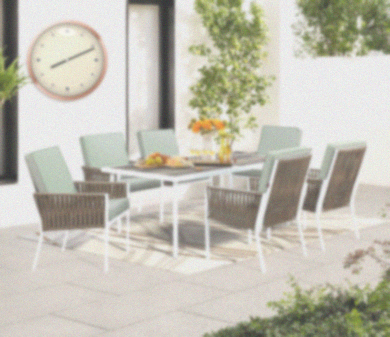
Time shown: {"hour": 8, "minute": 11}
